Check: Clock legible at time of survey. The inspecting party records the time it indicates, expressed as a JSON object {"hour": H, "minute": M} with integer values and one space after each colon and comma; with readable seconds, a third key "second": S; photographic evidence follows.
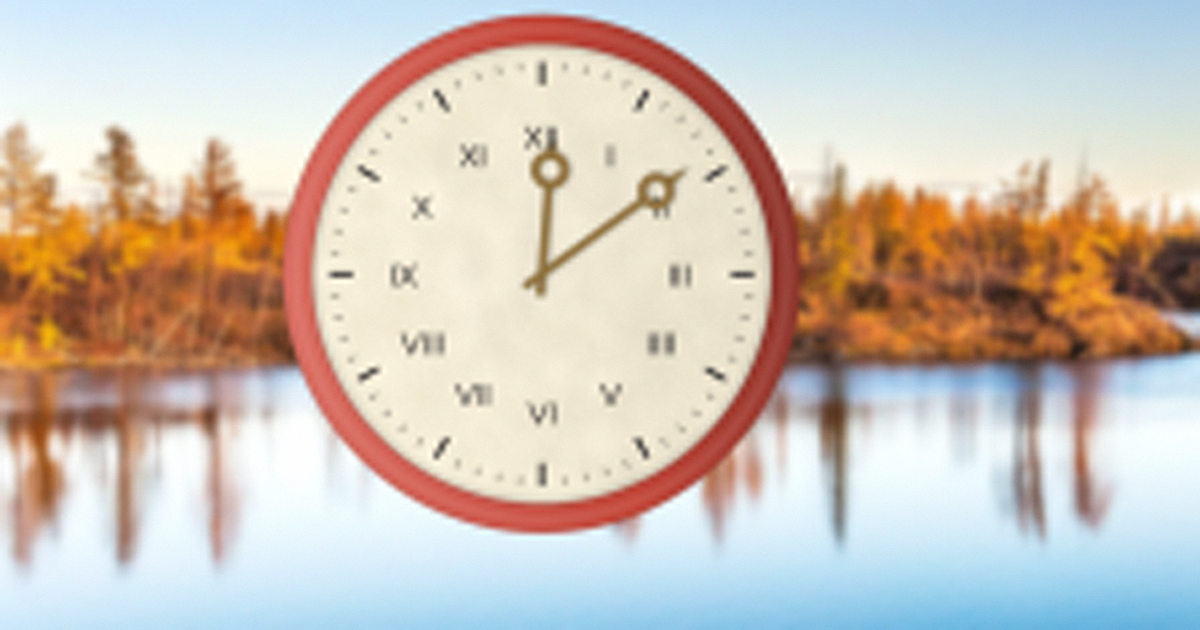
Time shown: {"hour": 12, "minute": 9}
